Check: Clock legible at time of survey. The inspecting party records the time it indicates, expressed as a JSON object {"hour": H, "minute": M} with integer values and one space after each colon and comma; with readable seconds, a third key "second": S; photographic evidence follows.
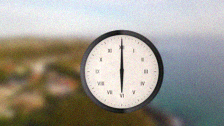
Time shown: {"hour": 6, "minute": 0}
